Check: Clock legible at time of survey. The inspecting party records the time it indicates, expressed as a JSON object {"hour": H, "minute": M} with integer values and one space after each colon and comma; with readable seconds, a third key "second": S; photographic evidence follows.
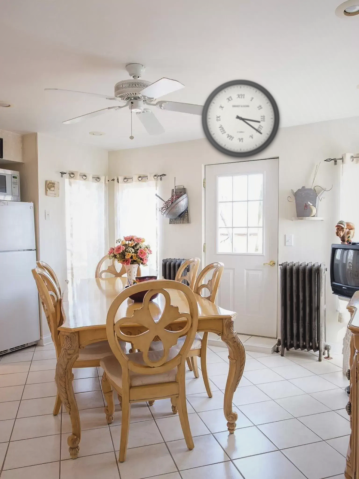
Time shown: {"hour": 3, "minute": 21}
